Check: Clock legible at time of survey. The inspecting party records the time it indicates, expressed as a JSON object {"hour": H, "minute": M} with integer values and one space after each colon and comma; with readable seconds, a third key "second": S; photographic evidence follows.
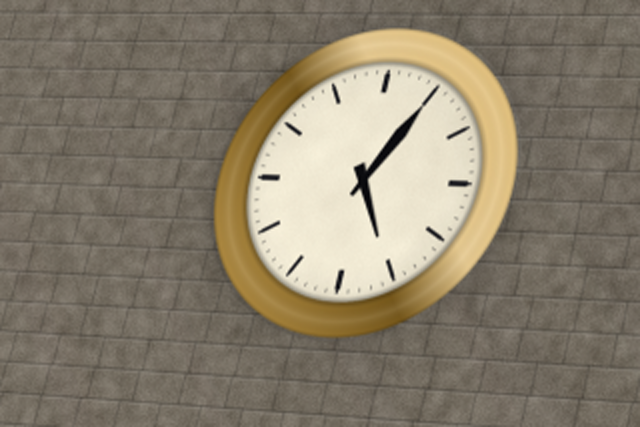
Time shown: {"hour": 5, "minute": 5}
